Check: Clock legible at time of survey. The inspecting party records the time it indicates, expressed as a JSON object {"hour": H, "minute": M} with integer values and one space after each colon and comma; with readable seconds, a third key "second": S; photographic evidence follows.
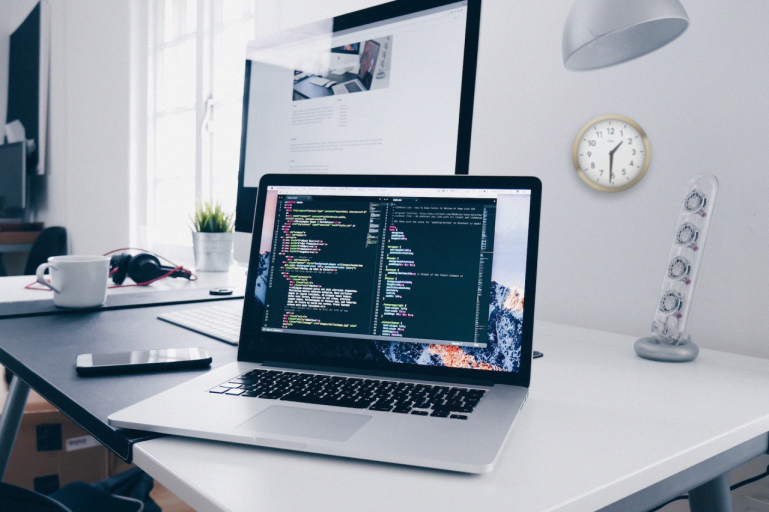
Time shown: {"hour": 1, "minute": 31}
